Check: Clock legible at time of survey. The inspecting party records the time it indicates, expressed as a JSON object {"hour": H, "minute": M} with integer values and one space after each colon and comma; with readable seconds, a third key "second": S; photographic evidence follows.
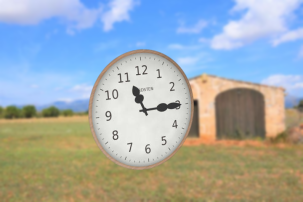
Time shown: {"hour": 11, "minute": 15}
